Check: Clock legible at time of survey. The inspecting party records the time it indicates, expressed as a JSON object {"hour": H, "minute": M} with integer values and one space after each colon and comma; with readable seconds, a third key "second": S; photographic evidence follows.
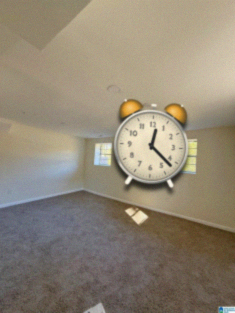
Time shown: {"hour": 12, "minute": 22}
